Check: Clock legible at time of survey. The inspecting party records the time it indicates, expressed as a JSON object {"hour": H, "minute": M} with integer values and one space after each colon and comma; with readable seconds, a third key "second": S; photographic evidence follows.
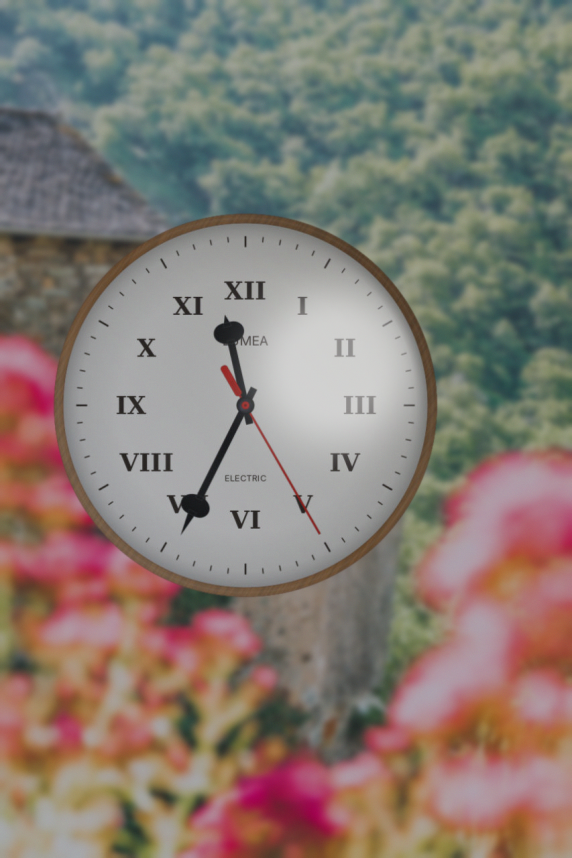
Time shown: {"hour": 11, "minute": 34, "second": 25}
